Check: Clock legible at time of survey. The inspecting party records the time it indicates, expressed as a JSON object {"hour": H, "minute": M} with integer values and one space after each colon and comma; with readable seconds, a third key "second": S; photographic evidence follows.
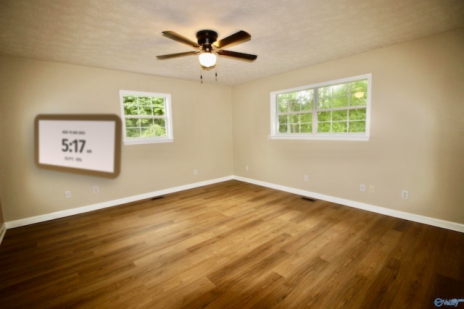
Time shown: {"hour": 5, "minute": 17}
